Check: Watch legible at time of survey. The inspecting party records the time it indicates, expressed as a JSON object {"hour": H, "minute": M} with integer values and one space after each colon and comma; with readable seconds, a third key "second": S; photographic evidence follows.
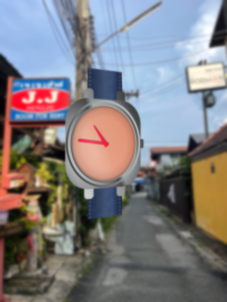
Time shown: {"hour": 10, "minute": 46}
